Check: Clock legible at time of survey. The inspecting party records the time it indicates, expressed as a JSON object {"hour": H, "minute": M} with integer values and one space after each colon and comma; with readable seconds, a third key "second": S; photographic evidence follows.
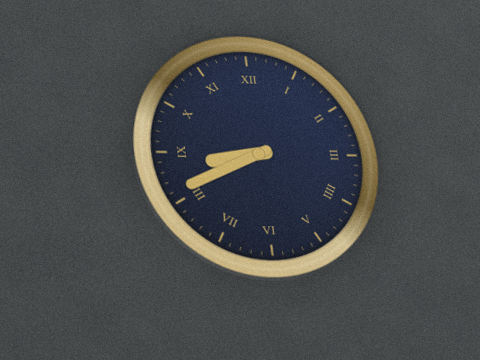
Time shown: {"hour": 8, "minute": 41}
